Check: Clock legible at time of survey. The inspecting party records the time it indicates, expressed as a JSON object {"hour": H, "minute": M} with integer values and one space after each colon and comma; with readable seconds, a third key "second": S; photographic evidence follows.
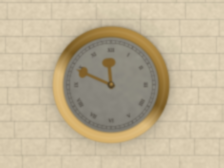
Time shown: {"hour": 11, "minute": 49}
